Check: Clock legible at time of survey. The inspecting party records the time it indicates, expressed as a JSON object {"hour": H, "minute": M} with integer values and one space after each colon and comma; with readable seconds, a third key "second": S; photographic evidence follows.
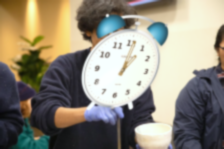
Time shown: {"hour": 1, "minute": 1}
